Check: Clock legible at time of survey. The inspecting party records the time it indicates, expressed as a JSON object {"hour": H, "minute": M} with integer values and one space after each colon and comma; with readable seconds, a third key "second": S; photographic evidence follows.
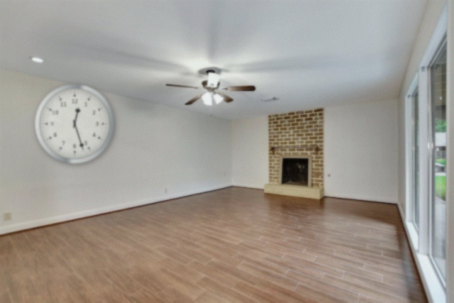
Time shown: {"hour": 12, "minute": 27}
